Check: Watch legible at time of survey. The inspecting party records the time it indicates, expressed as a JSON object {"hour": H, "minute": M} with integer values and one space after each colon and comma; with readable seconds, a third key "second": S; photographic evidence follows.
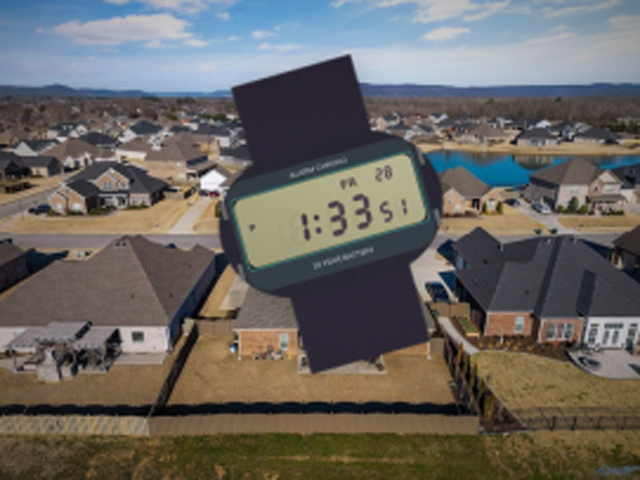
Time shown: {"hour": 1, "minute": 33, "second": 51}
